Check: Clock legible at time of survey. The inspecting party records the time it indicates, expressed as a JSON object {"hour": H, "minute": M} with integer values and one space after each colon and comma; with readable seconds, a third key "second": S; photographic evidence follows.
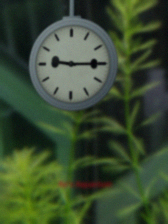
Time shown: {"hour": 9, "minute": 15}
